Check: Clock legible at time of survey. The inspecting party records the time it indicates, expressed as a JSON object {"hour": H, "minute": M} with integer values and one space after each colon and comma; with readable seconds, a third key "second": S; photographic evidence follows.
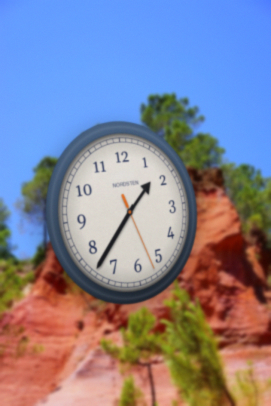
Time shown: {"hour": 1, "minute": 37, "second": 27}
